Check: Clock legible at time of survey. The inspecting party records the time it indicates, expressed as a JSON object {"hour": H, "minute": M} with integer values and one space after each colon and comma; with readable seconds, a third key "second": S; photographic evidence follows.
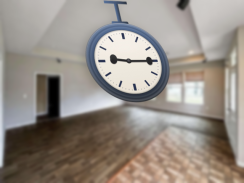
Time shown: {"hour": 9, "minute": 15}
